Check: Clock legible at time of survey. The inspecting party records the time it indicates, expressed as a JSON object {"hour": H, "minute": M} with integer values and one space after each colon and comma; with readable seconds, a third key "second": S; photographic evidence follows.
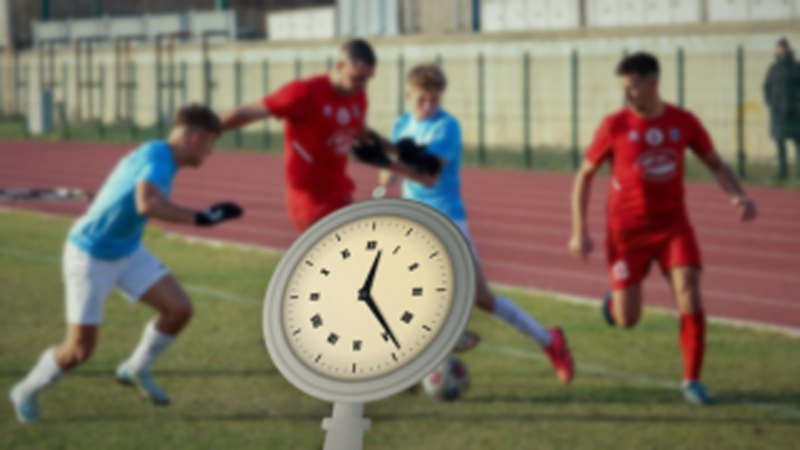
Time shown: {"hour": 12, "minute": 24}
